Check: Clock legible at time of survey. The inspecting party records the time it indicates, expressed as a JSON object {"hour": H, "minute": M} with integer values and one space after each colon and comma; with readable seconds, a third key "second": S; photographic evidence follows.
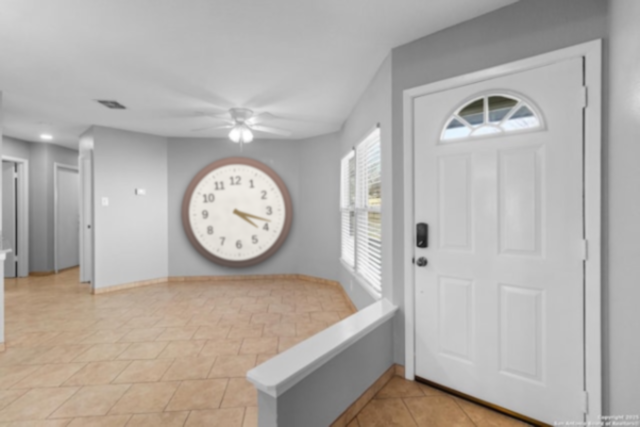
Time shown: {"hour": 4, "minute": 18}
